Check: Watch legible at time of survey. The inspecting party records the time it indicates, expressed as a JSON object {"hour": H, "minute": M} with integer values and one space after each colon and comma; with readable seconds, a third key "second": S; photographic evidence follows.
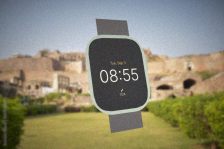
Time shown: {"hour": 8, "minute": 55}
